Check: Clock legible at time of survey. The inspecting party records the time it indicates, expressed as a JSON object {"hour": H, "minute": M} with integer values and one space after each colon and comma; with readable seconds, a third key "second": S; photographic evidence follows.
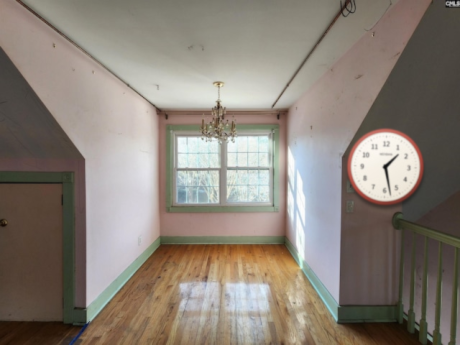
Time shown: {"hour": 1, "minute": 28}
